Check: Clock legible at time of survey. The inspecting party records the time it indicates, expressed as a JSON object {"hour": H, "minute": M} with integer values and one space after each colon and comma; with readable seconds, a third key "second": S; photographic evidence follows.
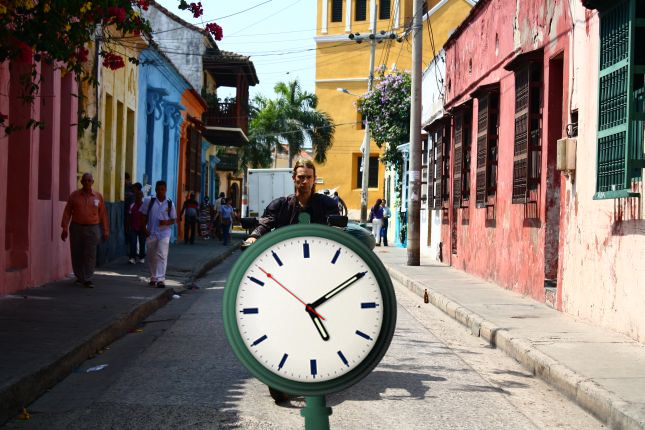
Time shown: {"hour": 5, "minute": 9, "second": 52}
